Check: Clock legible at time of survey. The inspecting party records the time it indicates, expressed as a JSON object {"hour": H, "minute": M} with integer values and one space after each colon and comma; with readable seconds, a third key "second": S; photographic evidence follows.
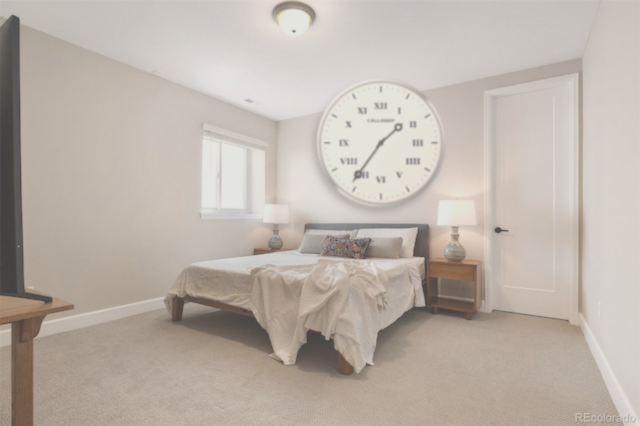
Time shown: {"hour": 1, "minute": 36}
